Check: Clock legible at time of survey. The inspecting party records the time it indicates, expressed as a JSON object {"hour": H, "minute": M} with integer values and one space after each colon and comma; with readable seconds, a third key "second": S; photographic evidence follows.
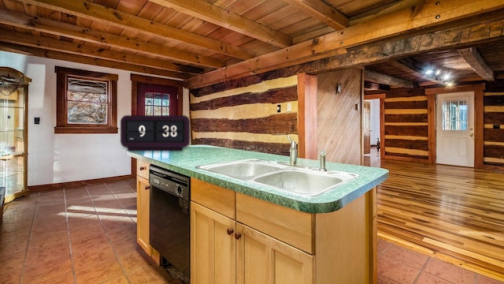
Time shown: {"hour": 9, "minute": 38}
